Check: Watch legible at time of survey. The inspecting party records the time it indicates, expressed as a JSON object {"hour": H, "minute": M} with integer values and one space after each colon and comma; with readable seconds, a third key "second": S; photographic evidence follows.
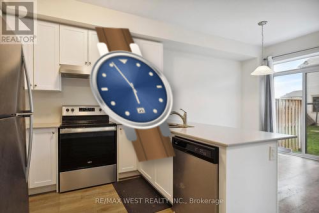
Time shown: {"hour": 5, "minute": 56}
